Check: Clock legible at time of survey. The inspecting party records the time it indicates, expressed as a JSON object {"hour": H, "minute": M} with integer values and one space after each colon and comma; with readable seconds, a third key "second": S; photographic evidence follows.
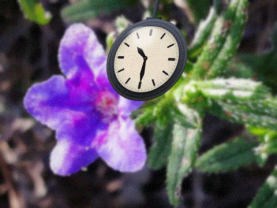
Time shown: {"hour": 10, "minute": 30}
